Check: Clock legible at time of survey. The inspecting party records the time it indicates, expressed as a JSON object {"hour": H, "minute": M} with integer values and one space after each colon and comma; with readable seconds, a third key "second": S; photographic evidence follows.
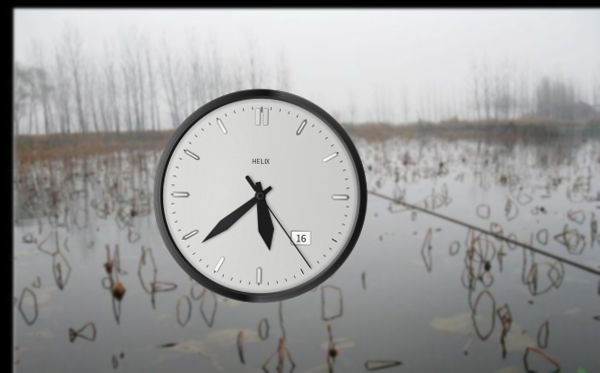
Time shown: {"hour": 5, "minute": 38, "second": 24}
